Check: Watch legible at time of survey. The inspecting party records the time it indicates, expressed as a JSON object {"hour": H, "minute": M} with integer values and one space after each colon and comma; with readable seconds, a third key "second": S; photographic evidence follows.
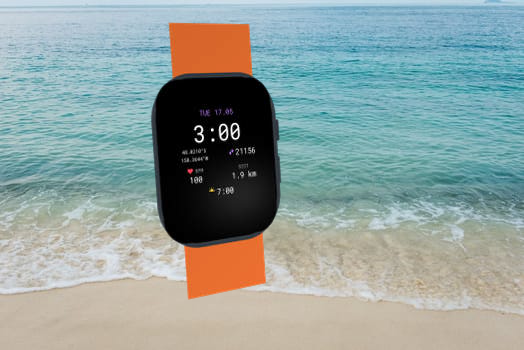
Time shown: {"hour": 3, "minute": 0}
